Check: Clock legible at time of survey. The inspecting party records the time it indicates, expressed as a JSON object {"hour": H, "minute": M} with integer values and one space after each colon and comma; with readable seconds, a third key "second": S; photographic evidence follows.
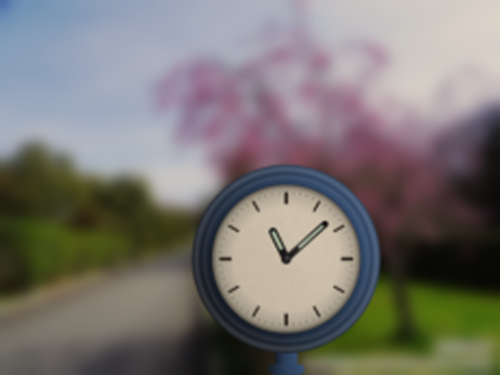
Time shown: {"hour": 11, "minute": 8}
